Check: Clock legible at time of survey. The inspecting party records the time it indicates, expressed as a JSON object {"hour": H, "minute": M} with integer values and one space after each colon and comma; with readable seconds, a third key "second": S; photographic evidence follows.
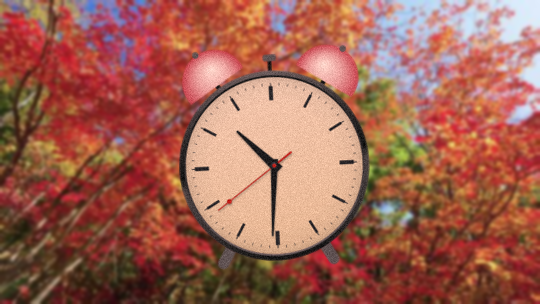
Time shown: {"hour": 10, "minute": 30, "second": 39}
